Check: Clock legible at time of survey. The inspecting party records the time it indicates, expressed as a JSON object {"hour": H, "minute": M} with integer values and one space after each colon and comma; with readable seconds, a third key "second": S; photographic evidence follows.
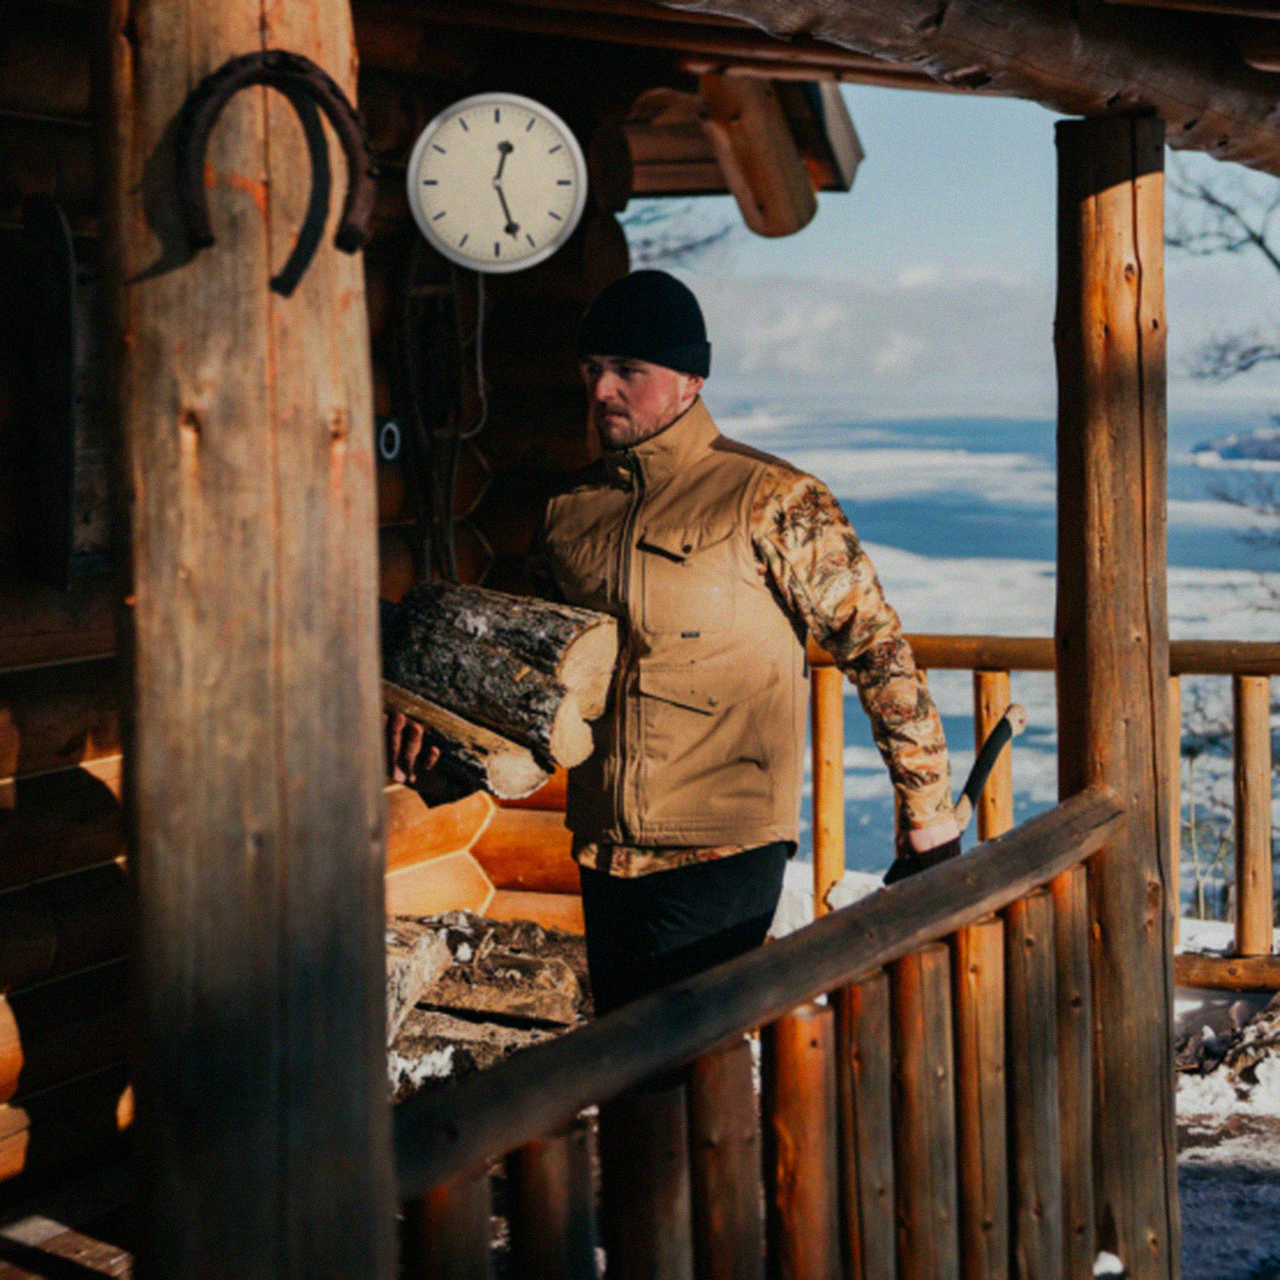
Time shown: {"hour": 12, "minute": 27}
